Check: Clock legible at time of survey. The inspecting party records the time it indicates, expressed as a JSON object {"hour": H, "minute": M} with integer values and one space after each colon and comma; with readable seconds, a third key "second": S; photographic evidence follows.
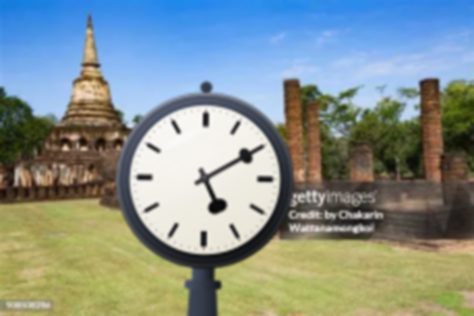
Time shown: {"hour": 5, "minute": 10}
